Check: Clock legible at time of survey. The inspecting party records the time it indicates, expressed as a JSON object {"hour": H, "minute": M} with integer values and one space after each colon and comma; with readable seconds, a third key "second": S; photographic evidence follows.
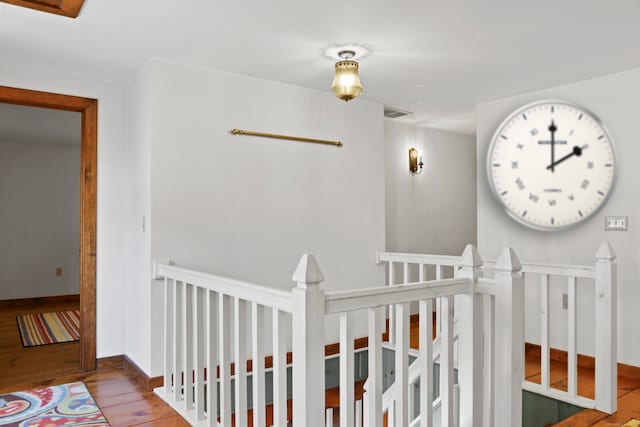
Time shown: {"hour": 2, "minute": 0}
